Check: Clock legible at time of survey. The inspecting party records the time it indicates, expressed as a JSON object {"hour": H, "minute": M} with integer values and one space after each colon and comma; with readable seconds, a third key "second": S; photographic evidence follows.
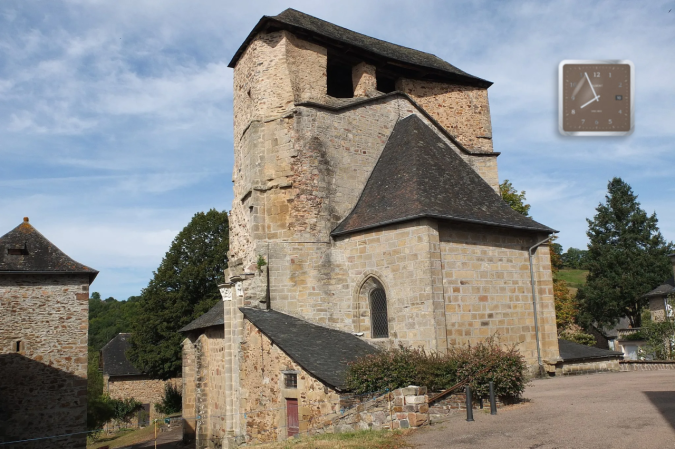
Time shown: {"hour": 7, "minute": 56}
